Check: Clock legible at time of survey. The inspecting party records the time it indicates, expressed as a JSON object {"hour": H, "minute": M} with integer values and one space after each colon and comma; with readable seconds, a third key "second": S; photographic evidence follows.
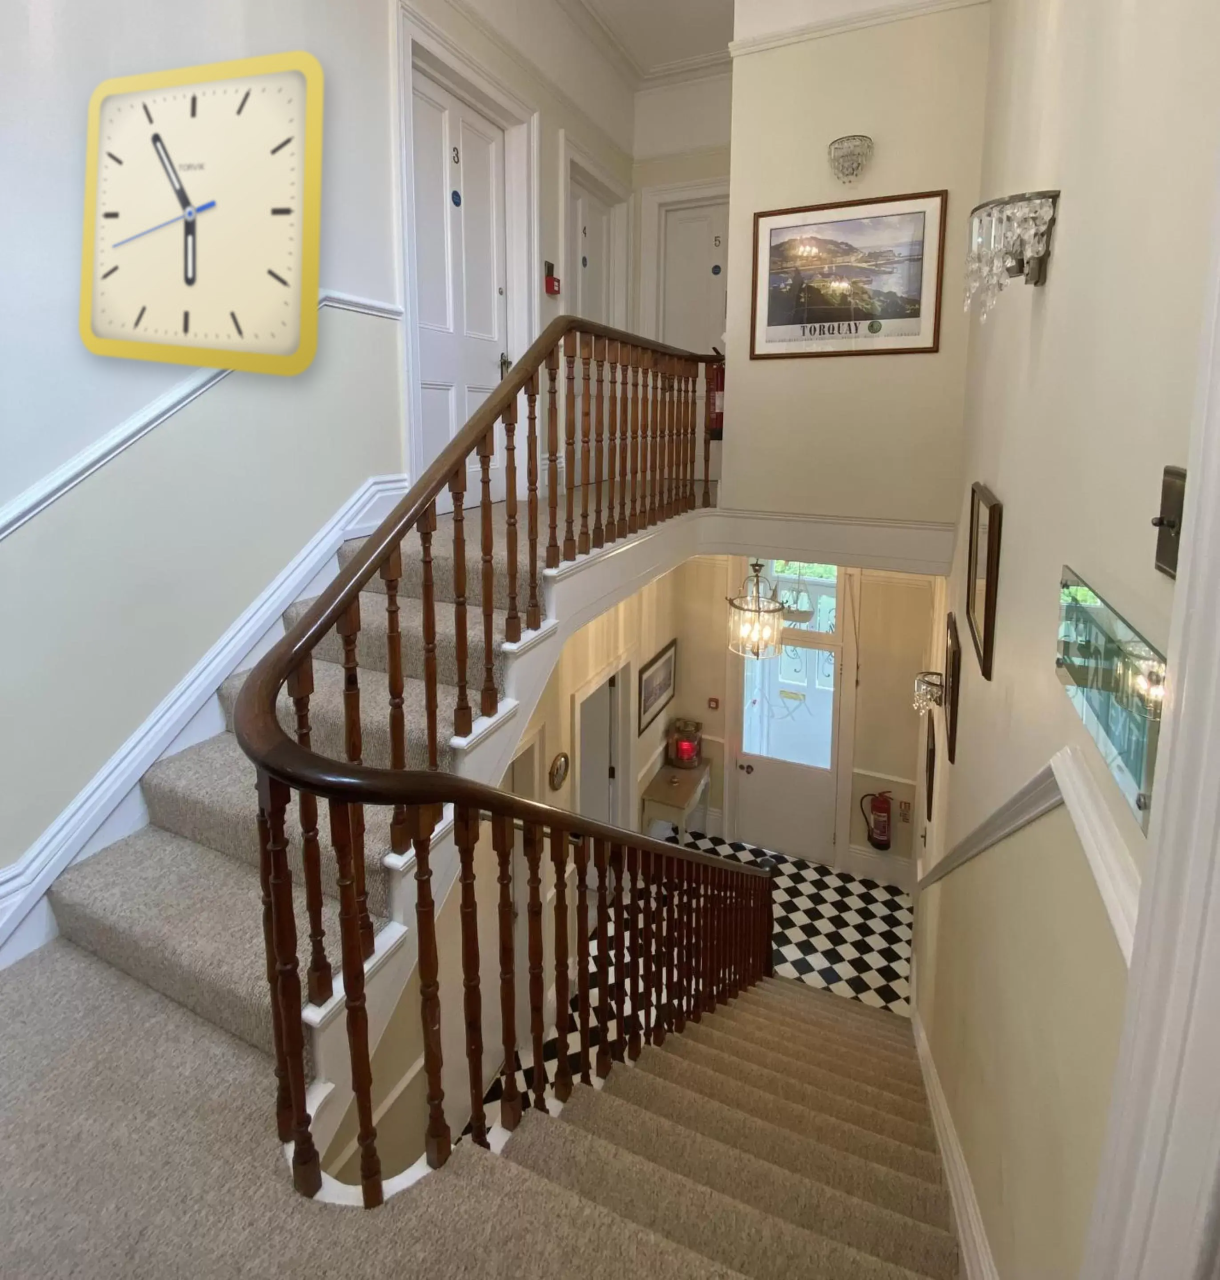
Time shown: {"hour": 5, "minute": 54, "second": 42}
